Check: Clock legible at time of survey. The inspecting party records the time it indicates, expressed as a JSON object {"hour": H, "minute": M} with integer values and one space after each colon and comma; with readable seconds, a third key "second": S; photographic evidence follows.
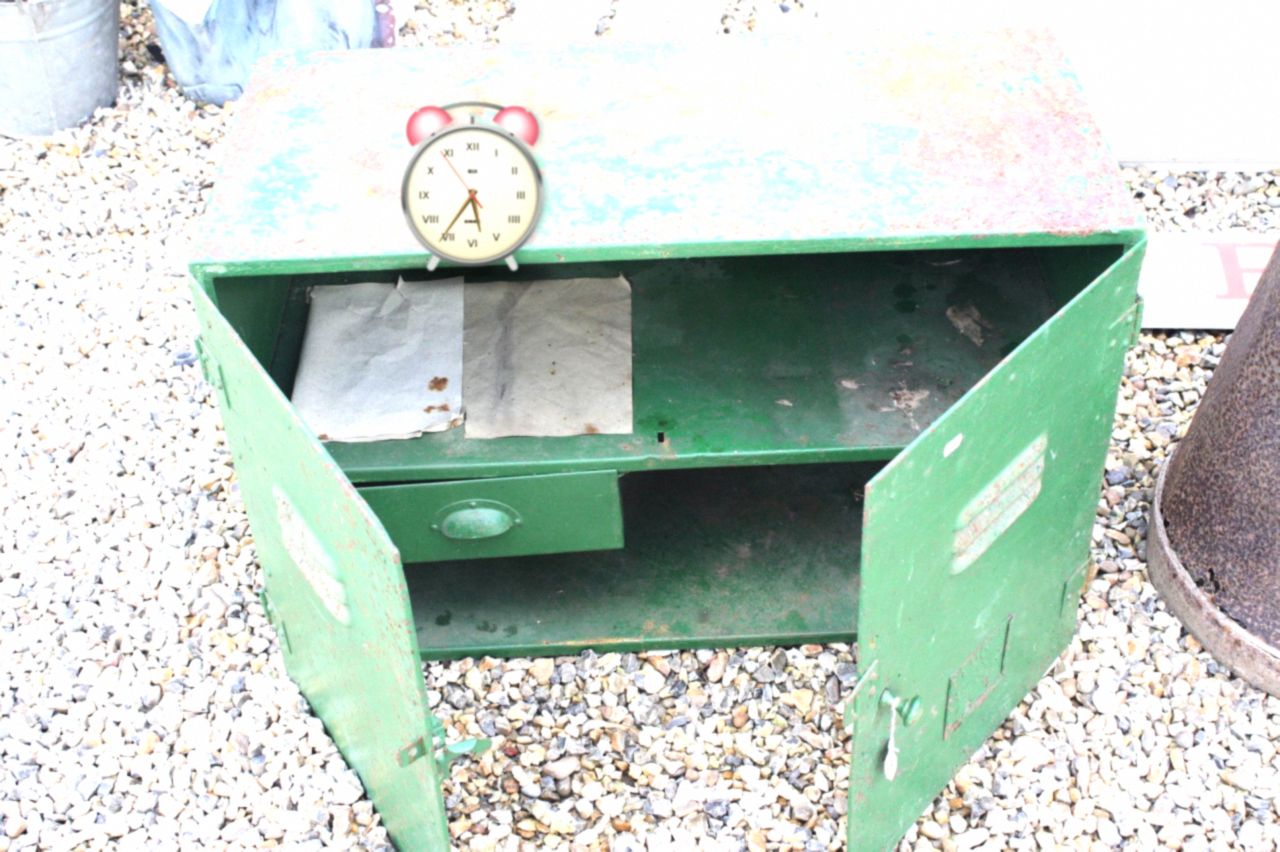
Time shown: {"hour": 5, "minute": 35, "second": 54}
